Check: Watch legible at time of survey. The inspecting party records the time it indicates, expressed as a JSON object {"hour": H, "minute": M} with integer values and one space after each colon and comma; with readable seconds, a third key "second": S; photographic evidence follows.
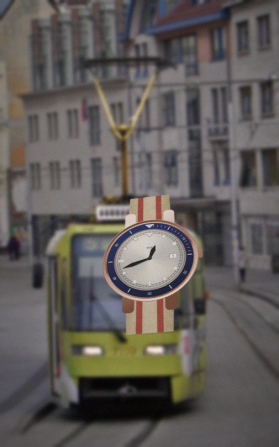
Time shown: {"hour": 12, "minute": 42}
